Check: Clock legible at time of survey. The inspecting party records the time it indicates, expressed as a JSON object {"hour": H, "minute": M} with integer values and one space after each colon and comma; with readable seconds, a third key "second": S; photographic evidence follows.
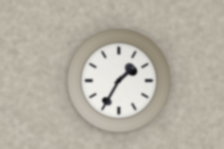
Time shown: {"hour": 1, "minute": 35}
